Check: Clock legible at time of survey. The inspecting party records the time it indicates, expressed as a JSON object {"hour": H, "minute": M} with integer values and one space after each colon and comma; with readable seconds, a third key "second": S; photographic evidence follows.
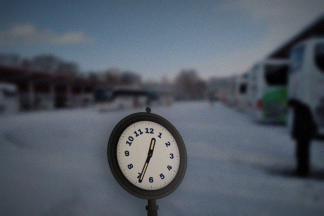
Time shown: {"hour": 12, "minute": 34}
